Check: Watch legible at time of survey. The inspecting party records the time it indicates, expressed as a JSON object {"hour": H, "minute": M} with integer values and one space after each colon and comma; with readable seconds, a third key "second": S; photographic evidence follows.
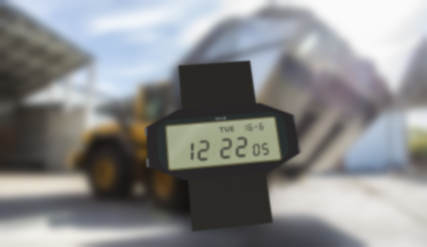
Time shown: {"hour": 12, "minute": 22, "second": 5}
